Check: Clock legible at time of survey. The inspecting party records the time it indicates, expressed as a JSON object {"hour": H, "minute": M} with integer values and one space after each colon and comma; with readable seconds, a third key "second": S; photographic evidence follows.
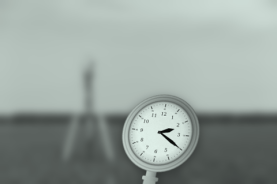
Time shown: {"hour": 2, "minute": 20}
